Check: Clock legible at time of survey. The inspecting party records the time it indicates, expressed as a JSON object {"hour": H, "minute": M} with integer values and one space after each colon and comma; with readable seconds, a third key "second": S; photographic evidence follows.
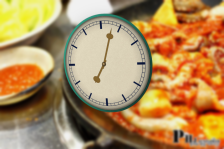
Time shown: {"hour": 7, "minute": 3}
